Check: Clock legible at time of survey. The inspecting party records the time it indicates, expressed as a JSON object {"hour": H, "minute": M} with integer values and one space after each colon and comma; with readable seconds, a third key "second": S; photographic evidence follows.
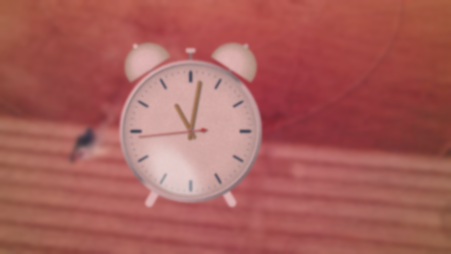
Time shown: {"hour": 11, "minute": 1, "second": 44}
